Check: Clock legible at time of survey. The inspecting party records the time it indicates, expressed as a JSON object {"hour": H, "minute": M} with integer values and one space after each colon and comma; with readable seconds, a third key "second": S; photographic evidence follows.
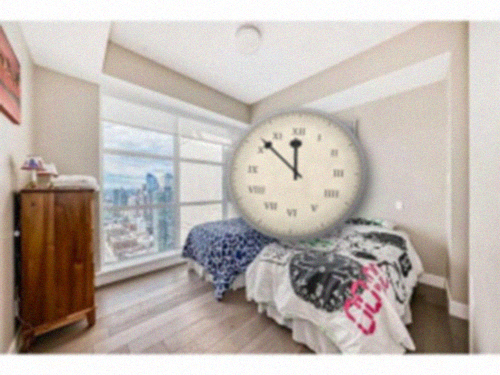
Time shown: {"hour": 11, "minute": 52}
